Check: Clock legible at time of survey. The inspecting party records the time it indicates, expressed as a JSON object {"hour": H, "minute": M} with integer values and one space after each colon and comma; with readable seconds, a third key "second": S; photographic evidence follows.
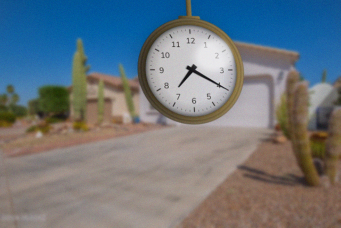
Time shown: {"hour": 7, "minute": 20}
